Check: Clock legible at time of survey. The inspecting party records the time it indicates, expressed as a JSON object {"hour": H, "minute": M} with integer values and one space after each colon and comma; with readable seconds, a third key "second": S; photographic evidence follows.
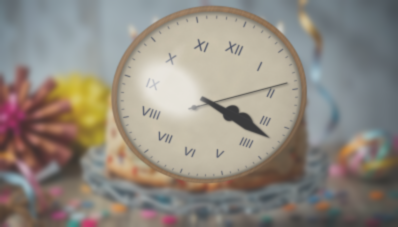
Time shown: {"hour": 3, "minute": 17, "second": 9}
